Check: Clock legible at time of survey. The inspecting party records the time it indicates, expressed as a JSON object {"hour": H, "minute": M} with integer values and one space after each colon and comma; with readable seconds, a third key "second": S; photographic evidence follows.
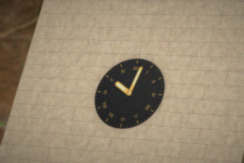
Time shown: {"hour": 10, "minute": 2}
